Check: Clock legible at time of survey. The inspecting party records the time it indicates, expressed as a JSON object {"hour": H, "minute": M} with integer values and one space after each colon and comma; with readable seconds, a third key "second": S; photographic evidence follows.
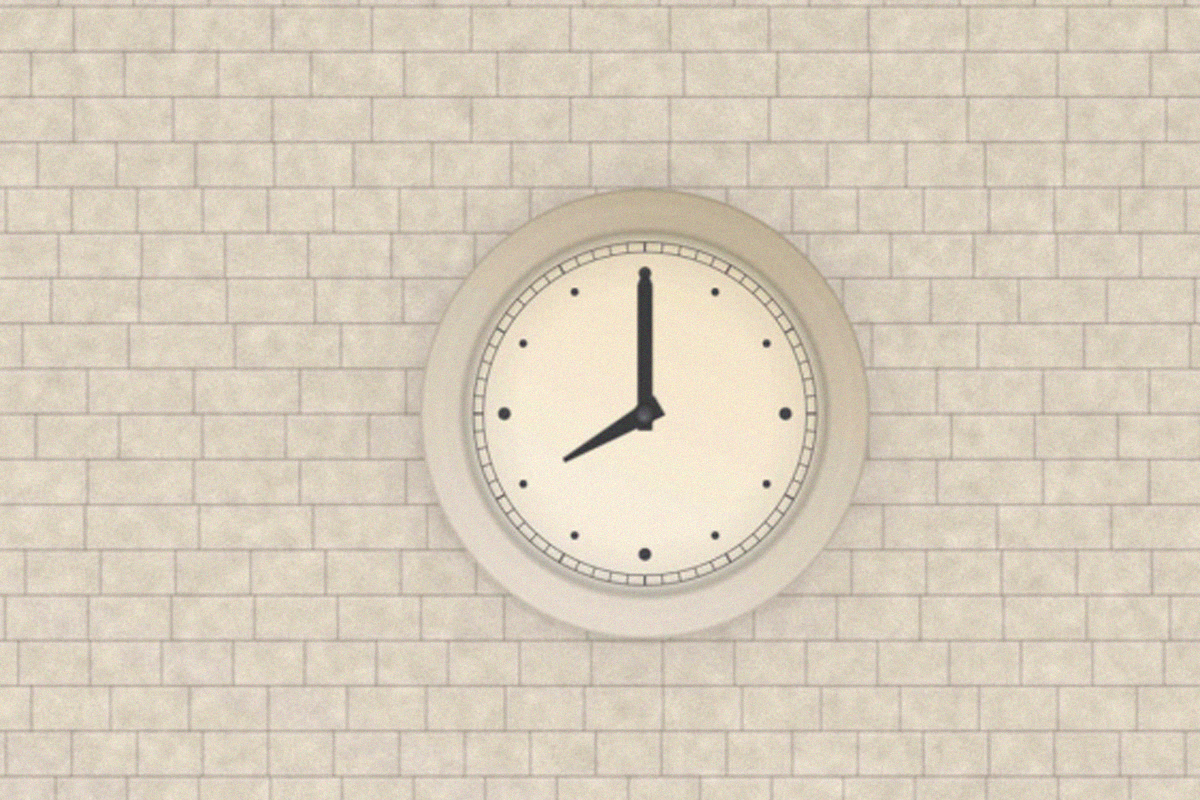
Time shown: {"hour": 8, "minute": 0}
